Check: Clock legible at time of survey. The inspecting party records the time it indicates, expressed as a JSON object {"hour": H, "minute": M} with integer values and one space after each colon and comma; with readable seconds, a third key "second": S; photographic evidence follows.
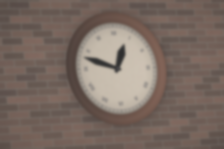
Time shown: {"hour": 12, "minute": 48}
